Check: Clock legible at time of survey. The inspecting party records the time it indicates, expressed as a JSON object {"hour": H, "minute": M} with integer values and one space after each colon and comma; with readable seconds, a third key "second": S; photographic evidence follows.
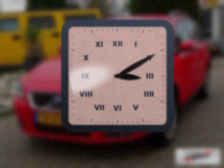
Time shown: {"hour": 3, "minute": 10}
